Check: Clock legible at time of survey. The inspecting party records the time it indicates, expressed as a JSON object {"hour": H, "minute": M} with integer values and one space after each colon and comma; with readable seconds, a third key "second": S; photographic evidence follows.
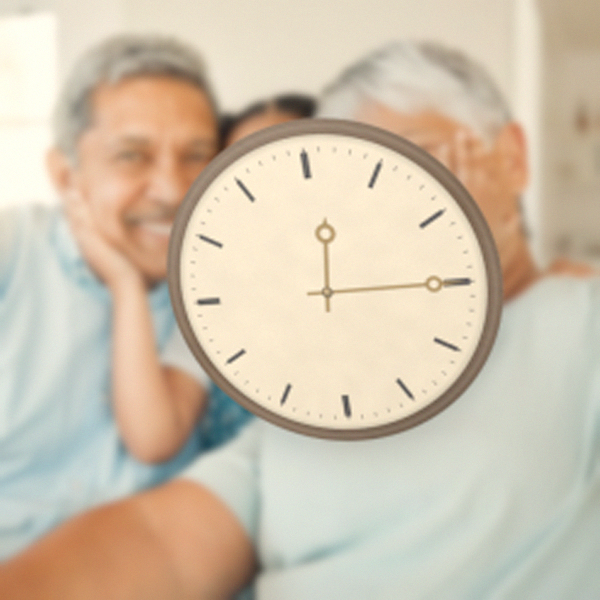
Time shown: {"hour": 12, "minute": 15}
